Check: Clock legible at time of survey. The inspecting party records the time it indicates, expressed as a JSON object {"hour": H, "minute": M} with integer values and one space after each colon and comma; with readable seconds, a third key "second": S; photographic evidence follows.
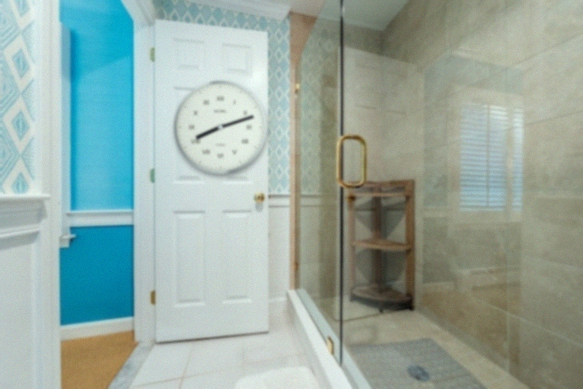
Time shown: {"hour": 8, "minute": 12}
